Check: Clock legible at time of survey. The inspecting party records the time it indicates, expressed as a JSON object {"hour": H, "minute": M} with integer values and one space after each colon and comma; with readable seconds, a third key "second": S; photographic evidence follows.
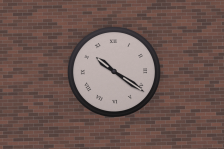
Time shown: {"hour": 10, "minute": 21}
